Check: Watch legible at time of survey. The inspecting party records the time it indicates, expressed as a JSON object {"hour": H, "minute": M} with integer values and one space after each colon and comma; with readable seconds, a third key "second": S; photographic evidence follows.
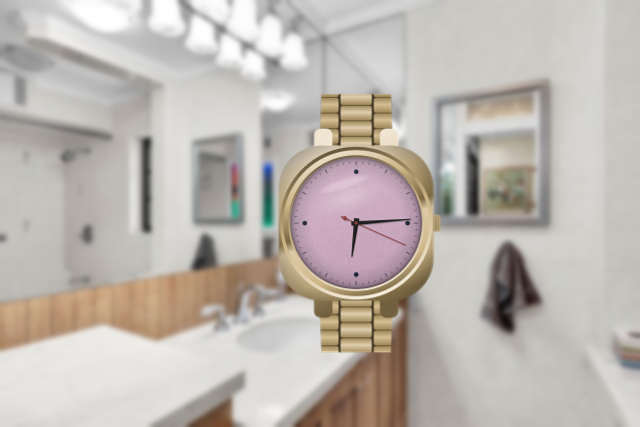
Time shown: {"hour": 6, "minute": 14, "second": 19}
